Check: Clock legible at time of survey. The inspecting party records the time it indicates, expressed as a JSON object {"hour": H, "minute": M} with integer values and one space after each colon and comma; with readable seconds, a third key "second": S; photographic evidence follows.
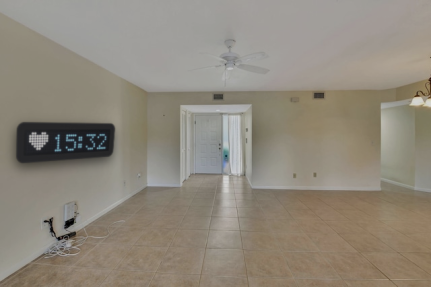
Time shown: {"hour": 15, "minute": 32}
